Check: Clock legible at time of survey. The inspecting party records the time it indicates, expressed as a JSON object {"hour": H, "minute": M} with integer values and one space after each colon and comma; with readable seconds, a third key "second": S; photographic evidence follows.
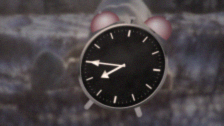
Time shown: {"hour": 7, "minute": 45}
